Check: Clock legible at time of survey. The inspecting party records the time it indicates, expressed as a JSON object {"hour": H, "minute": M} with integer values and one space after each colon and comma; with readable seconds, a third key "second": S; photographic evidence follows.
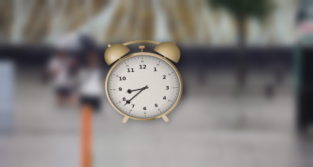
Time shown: {"hour": 8, "minute": 38}
